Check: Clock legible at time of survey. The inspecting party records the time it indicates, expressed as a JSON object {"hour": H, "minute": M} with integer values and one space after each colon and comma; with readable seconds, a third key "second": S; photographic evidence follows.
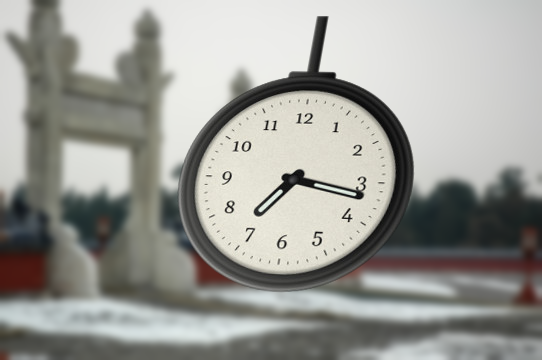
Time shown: {"hour": 7, "minute": 17}
